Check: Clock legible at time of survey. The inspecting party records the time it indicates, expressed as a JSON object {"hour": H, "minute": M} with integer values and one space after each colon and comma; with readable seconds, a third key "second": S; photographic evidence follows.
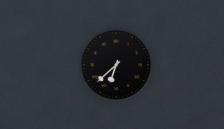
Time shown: {"hour": 6, "minute": 38}
